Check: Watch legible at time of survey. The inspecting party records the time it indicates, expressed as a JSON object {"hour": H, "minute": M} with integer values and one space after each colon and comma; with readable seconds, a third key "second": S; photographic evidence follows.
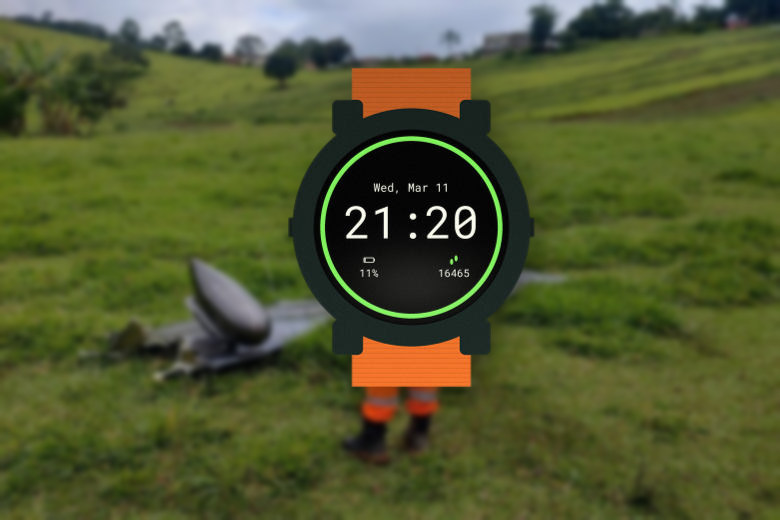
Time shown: {"hour": 21, "minute": 20}
